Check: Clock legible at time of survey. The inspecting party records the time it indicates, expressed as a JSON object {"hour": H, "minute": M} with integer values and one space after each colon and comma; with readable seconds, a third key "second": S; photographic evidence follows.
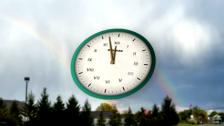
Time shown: {"hour": 11, "minute": 57}
